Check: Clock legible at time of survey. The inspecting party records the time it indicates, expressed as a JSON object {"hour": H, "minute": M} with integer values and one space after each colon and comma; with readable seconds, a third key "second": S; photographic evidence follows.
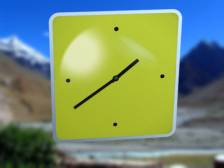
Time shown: {"hour": 1, "minute": 39}
